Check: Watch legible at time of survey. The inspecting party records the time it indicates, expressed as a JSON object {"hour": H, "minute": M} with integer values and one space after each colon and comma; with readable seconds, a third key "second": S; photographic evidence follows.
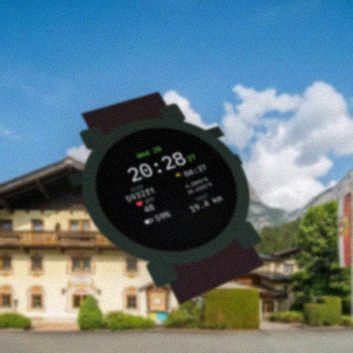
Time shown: {"hour": 20, "minute": 28}
